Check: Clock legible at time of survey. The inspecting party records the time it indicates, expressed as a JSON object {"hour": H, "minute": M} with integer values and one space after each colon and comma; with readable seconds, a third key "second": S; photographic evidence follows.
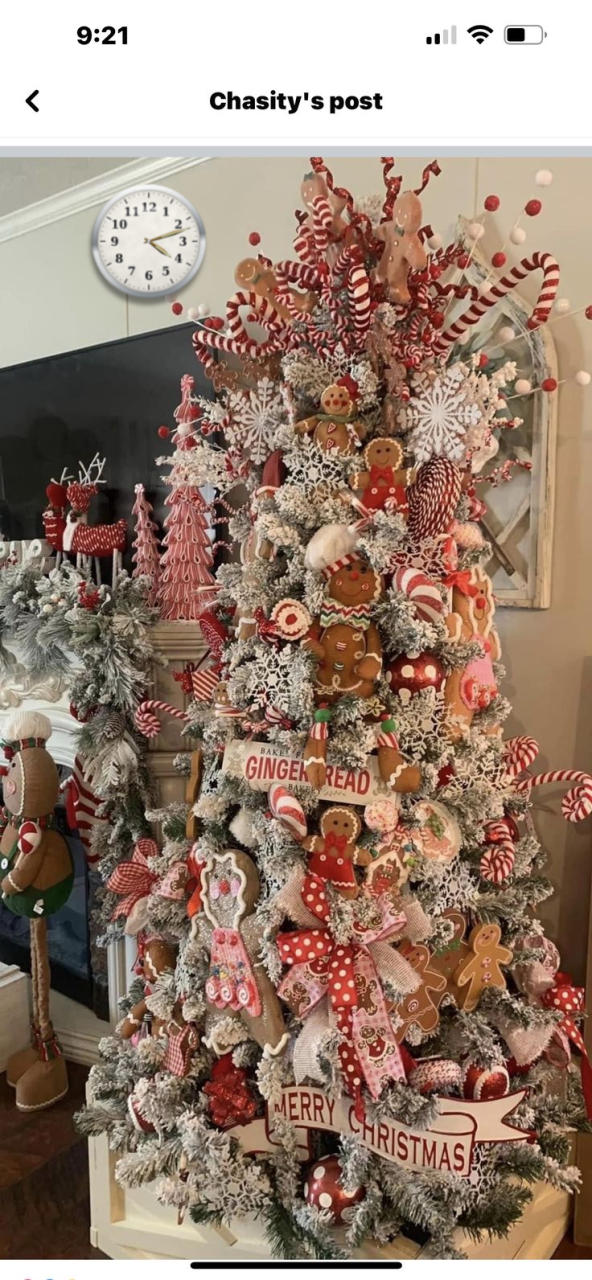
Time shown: {"hour": 4, "minute": 12}
